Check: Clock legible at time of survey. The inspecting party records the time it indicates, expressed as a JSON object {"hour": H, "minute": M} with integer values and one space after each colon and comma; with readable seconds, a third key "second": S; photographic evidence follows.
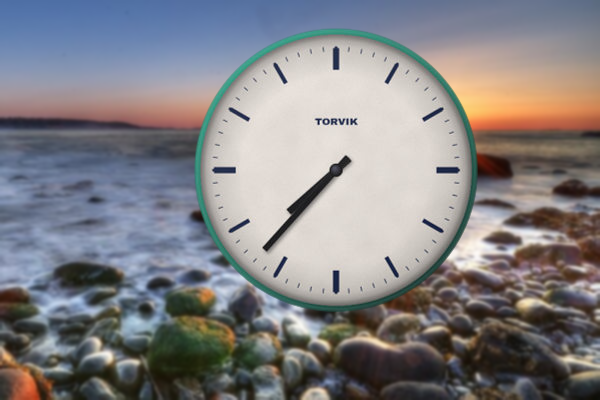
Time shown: {"hour": 7, "minute": 37}
